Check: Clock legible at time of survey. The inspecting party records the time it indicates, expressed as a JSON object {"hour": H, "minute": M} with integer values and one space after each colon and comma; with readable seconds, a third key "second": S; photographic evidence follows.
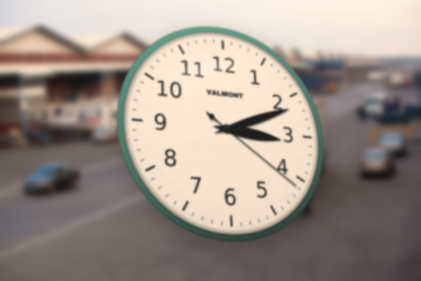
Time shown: {"hour": 3, "minute": 11, "second": 21}
